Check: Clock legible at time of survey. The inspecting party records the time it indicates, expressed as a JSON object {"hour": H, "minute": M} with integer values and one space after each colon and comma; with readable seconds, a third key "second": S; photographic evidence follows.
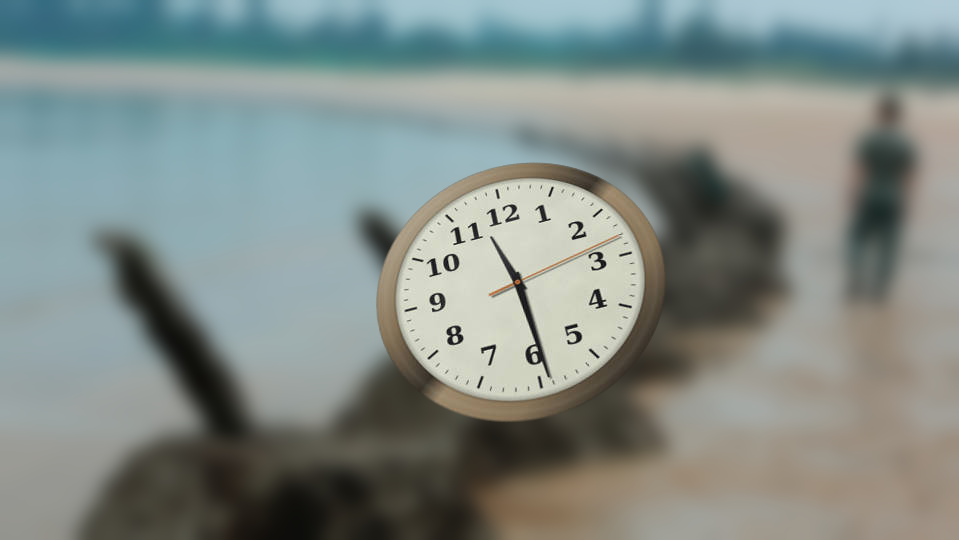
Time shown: {"hour": 11, "minute": 29, "second": 13}
